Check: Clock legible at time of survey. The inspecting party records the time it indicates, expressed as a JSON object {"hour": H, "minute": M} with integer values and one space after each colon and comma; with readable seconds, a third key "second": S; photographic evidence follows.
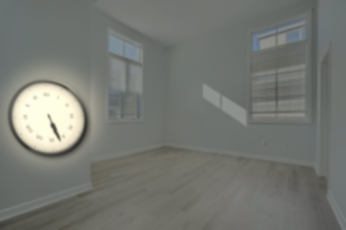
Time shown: {"hour": 5, "minute": 27}
